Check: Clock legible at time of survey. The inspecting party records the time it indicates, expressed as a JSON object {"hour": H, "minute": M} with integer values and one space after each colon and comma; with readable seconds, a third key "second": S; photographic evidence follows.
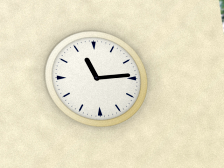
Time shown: {"hour": 11, "minute": 14}
